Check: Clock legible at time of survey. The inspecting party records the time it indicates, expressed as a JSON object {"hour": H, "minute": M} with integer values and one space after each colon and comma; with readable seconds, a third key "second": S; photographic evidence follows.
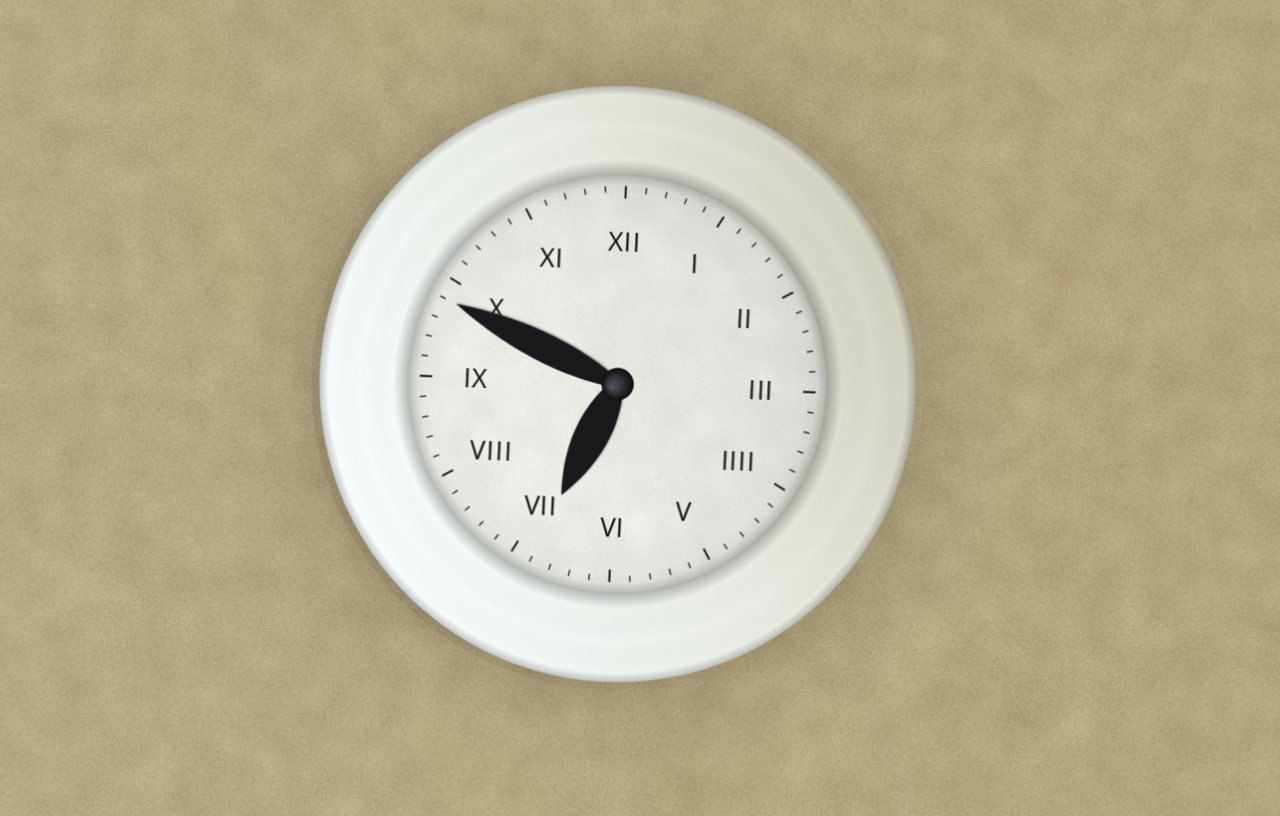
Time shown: {"hour": 6, "minute": 49}
